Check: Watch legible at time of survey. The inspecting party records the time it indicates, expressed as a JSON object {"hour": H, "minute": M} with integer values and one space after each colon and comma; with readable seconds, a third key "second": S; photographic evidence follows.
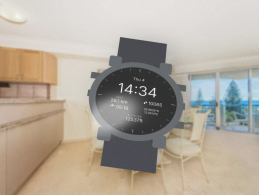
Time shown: {"hour": 14, "minute": 34}
